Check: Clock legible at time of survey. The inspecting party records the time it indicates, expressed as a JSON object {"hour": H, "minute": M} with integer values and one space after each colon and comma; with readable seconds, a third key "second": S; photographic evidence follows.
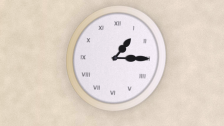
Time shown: {"hour": 1, "minute": 15}
